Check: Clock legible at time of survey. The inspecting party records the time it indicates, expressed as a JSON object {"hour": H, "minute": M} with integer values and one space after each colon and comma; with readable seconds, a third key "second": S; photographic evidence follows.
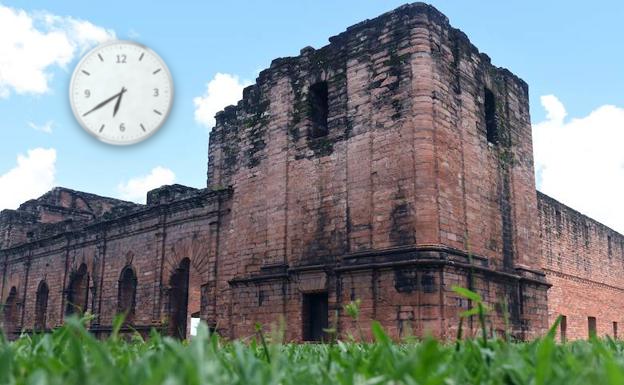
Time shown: {"hour": 6, "minute": 40}
